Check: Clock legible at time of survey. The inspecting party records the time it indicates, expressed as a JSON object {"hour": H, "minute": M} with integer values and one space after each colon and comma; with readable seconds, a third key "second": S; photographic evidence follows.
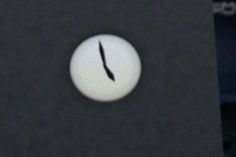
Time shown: {"hour": 4, "minute": 58}
